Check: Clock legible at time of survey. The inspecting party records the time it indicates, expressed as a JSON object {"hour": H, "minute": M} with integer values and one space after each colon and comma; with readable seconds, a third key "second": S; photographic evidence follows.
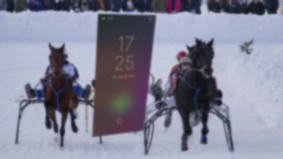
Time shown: {"hour": 17, "minute": 25}
